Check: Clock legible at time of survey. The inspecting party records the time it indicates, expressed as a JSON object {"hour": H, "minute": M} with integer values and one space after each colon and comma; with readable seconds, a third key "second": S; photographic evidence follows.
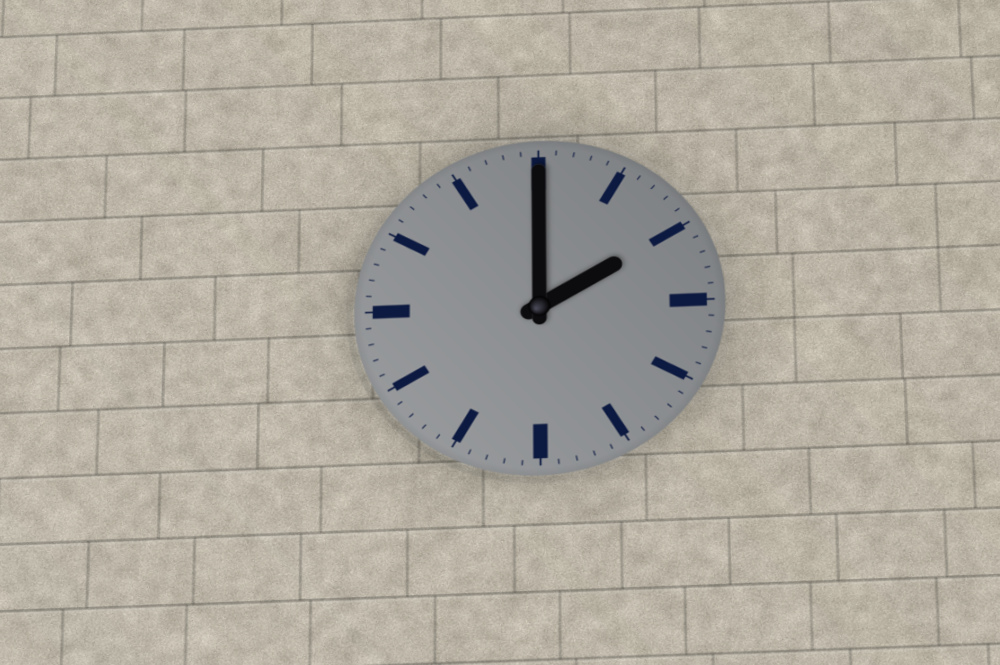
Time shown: {"hour": 2, "minute": 0}
